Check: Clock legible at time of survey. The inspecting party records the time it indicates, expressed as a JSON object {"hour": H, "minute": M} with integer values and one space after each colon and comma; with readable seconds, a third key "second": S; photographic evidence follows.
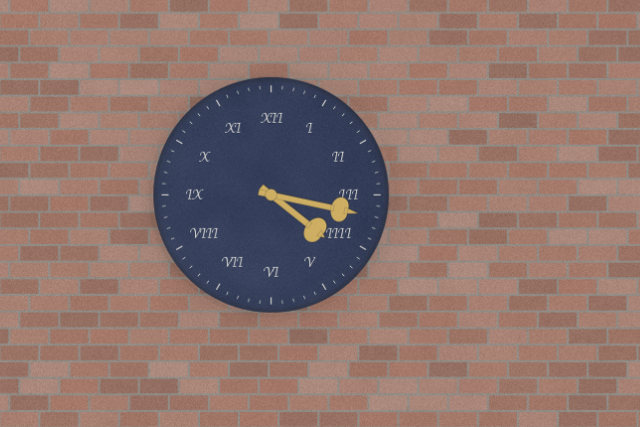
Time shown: {"hour": 4, "minute": 17}
